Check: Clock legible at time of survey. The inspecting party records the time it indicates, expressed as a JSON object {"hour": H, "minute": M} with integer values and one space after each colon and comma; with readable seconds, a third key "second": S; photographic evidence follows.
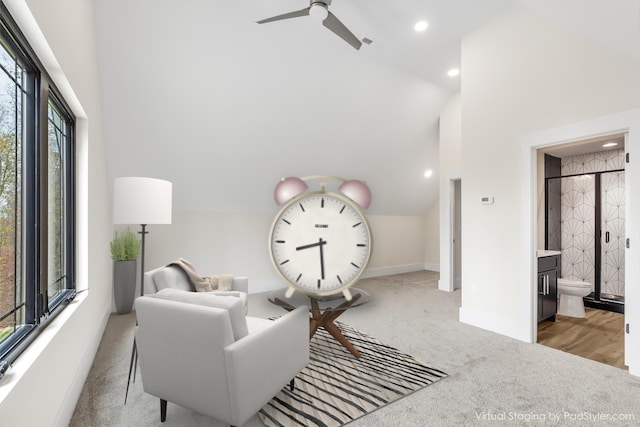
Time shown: {"hour": 8, "minute": 29}
